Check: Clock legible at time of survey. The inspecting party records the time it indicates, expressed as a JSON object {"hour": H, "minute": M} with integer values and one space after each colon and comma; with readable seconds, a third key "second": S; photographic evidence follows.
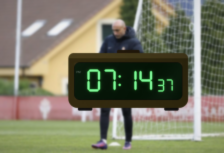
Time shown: {"hour": 7, "minute": 14, "second": 37}
